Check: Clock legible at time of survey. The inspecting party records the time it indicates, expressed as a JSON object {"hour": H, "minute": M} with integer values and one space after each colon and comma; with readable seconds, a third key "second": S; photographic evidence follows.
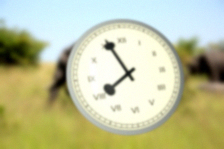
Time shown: {"hour": 7, "minute": 56}
